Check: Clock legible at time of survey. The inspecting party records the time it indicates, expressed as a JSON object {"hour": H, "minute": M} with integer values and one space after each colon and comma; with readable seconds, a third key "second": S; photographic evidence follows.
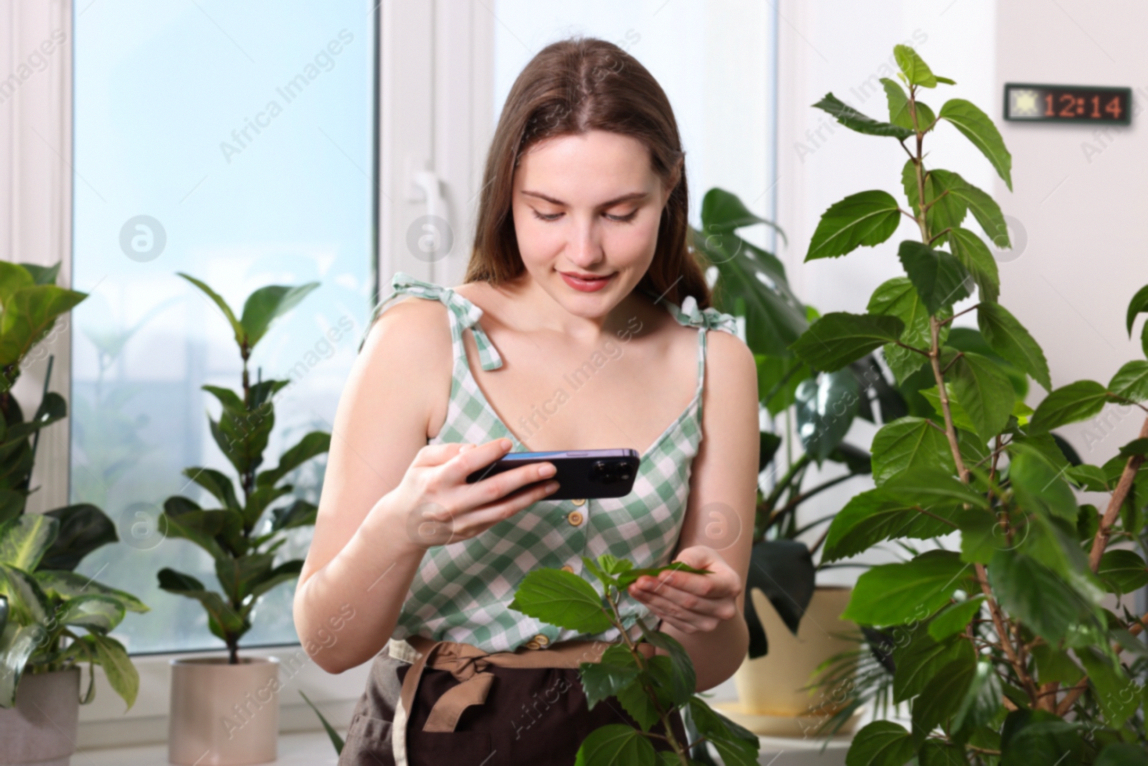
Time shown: {"hour": 12, "minute": 14}
